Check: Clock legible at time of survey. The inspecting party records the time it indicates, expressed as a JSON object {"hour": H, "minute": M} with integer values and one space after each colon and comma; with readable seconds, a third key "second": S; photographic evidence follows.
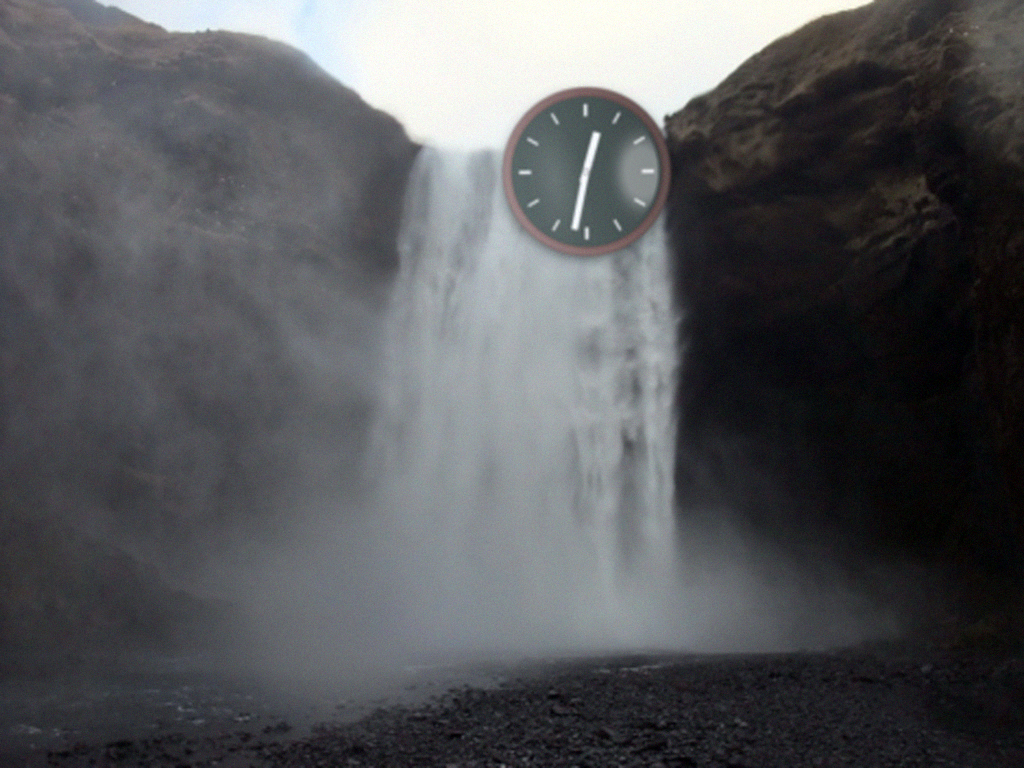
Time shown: {"hour": 12, "minute": 32}
